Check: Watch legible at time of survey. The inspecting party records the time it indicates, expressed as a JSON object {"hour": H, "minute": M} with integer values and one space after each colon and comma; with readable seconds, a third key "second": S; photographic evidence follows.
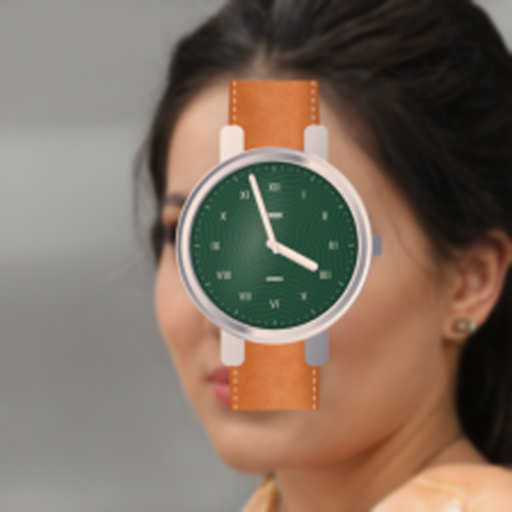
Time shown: {"hour": 3, "minute": 57}
